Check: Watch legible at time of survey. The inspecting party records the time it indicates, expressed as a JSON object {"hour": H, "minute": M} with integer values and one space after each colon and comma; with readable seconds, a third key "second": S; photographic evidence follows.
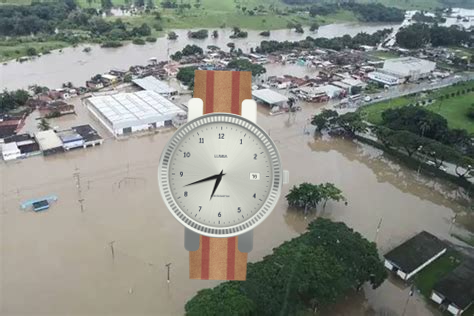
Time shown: {"hour": 6, "minute": 42}
